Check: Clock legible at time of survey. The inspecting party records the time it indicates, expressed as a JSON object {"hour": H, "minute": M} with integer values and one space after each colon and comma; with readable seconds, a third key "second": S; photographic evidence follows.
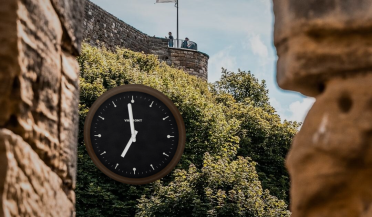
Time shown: {"hour": 6, "minute": 59}
